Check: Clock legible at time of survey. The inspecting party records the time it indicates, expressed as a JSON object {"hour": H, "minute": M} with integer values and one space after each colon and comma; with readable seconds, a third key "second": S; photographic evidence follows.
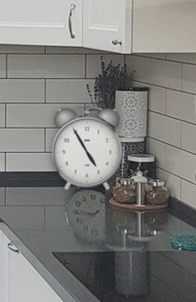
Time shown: {"hour": 4, "minute": 55}
